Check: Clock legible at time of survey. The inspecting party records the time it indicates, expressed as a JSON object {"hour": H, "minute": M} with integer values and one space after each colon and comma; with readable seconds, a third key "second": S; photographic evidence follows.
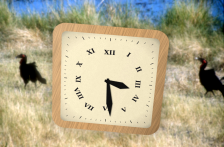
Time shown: {"hour": 3, "minute": 29}
